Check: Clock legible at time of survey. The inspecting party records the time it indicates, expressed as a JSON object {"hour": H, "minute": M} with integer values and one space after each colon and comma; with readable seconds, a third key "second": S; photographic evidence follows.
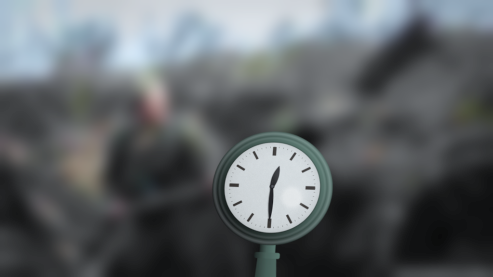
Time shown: {"hour": 12, "minute": 30}
